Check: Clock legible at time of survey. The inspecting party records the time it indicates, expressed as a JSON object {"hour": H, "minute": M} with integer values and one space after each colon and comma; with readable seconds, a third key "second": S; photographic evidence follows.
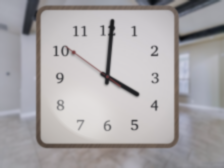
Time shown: {"hour": 4, "minute": 0, "second": 51}
